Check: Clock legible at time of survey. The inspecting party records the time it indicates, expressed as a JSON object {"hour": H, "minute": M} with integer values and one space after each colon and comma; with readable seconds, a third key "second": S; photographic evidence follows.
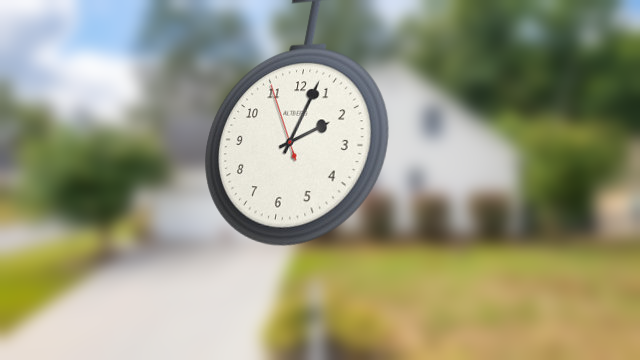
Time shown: {"hour": 2, "minute": 2, "second": 55}
